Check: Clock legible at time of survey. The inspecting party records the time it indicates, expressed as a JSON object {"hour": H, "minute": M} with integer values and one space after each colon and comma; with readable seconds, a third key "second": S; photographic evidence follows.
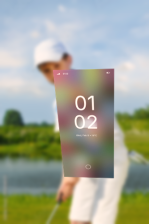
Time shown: {"hour": 1, "minute": 2}
